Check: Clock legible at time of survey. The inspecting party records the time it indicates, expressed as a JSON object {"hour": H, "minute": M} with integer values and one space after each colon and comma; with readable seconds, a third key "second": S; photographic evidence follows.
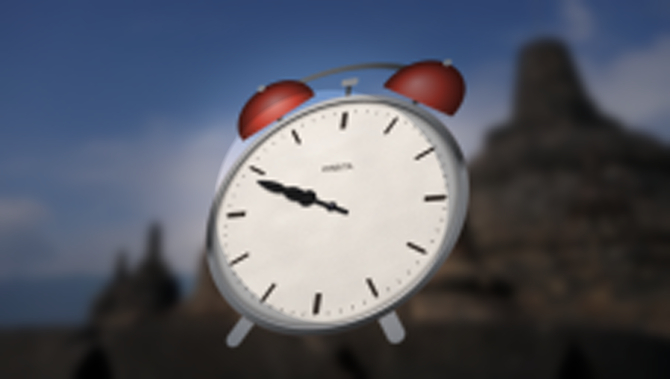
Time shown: {"hour": 9, "minute": 49}
